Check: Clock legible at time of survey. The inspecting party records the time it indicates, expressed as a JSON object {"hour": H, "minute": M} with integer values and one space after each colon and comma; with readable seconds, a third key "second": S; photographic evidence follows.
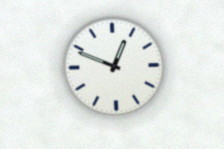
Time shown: {"hour": 12, "minute": 49}
